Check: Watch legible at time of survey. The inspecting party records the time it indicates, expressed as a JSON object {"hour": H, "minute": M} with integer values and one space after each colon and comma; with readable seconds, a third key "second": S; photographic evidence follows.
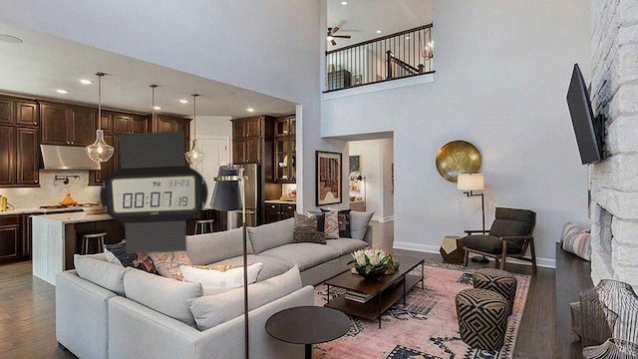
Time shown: {"hour": 0, "minute": 7, "second": 19}
